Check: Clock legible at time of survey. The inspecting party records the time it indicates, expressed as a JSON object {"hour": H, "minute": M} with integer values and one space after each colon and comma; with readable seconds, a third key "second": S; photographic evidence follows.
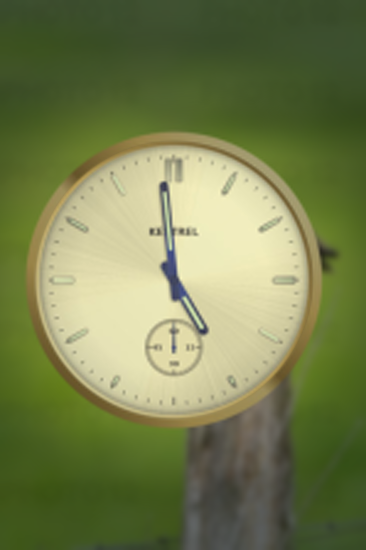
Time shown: {"hour": 4, "minute": 59}
